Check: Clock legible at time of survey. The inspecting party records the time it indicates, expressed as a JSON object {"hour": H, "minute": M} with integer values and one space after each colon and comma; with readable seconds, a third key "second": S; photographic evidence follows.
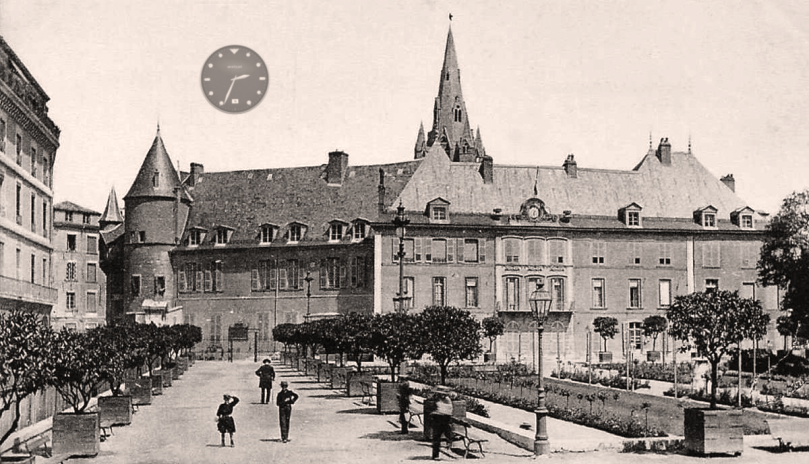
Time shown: {"hour": 2, "minute": 34}
